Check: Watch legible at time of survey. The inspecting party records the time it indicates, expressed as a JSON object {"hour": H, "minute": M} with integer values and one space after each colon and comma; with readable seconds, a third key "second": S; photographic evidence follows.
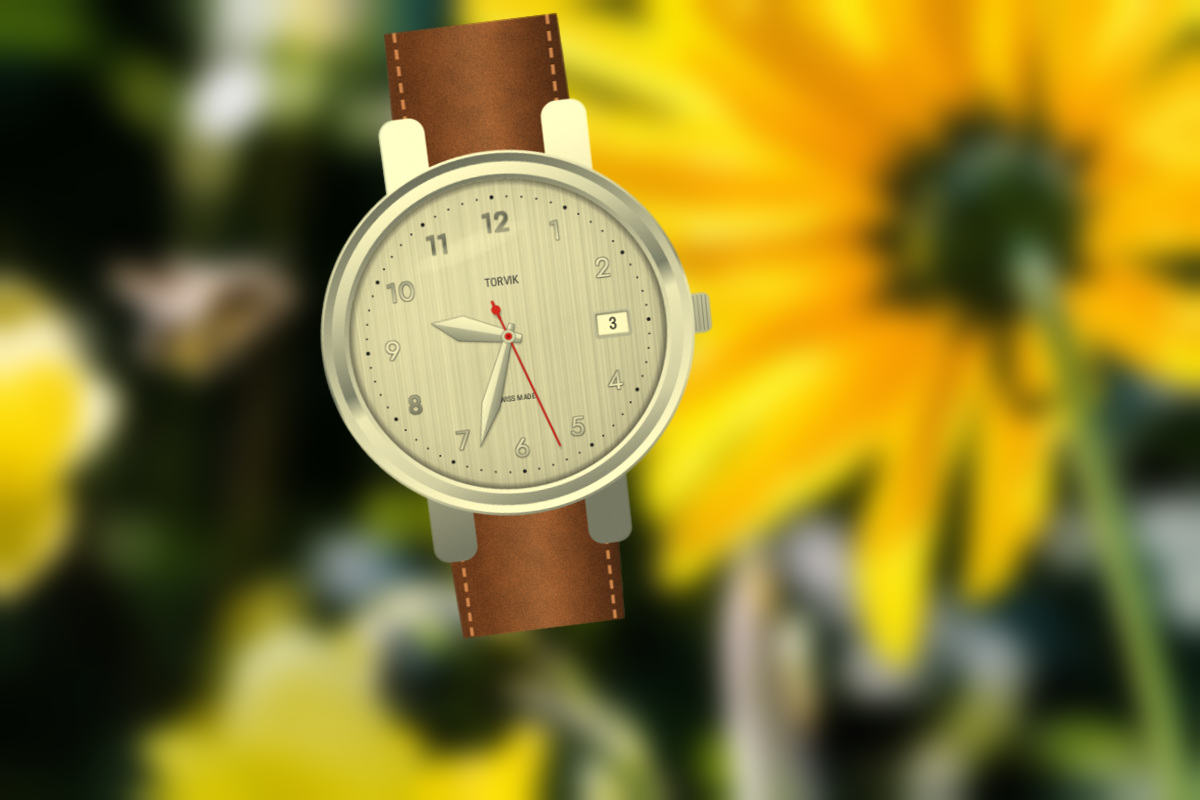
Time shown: {"hour": 9, "minute": 33, "second": 27}
